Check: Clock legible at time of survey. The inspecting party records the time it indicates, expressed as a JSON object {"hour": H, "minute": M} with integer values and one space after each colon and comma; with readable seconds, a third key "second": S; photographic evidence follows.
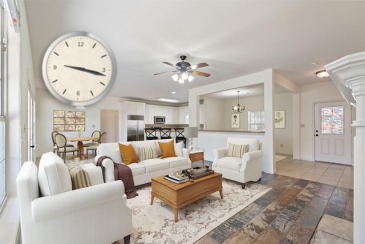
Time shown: {"hour": 9, "minute": 17}
